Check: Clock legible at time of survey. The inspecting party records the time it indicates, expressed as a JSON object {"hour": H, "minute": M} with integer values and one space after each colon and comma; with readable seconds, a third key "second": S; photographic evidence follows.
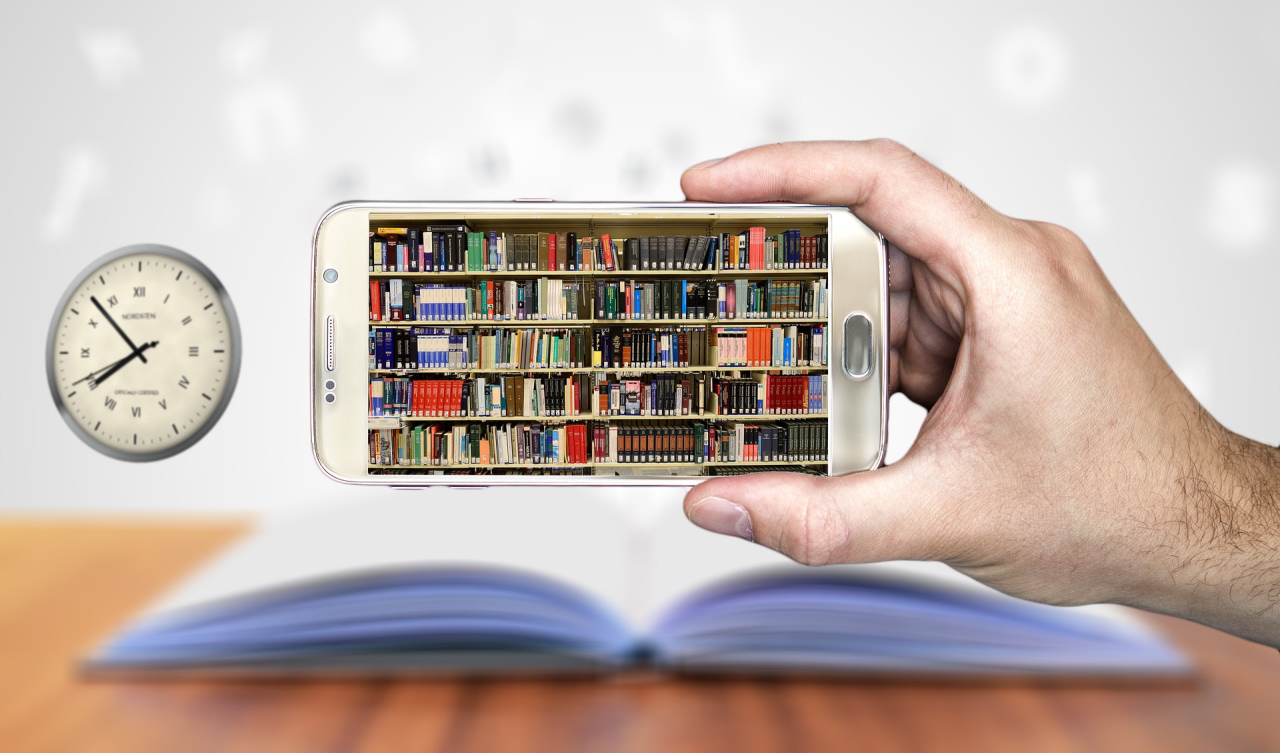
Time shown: {"hour": 7, "minute": 52, "second": 41}
